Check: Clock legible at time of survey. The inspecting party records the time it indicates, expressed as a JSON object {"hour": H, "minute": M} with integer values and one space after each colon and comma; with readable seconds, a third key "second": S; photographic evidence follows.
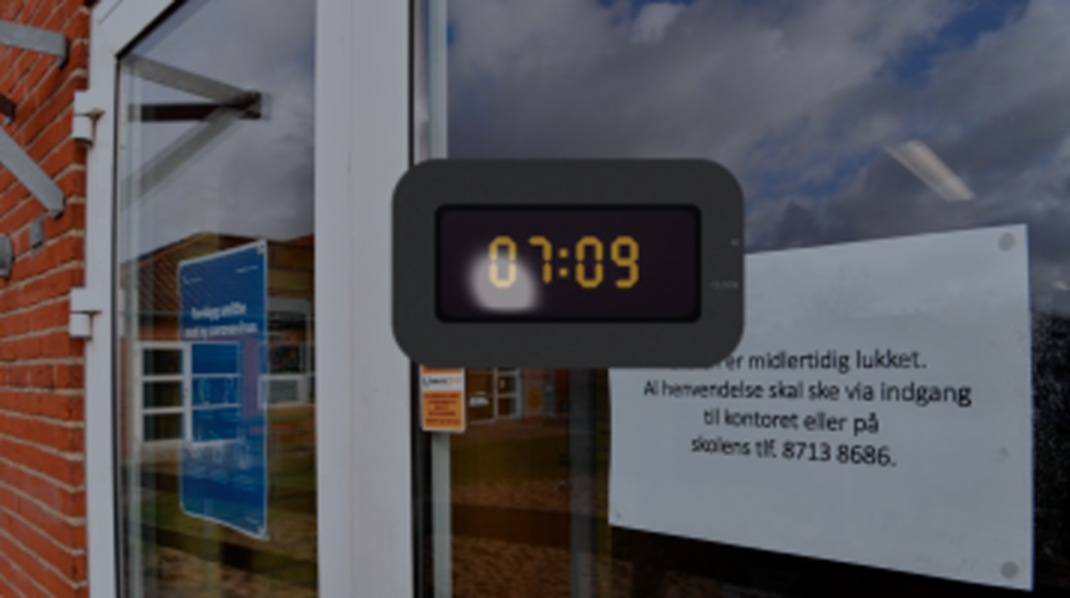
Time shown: {"hour": 7, "minute": 9}
